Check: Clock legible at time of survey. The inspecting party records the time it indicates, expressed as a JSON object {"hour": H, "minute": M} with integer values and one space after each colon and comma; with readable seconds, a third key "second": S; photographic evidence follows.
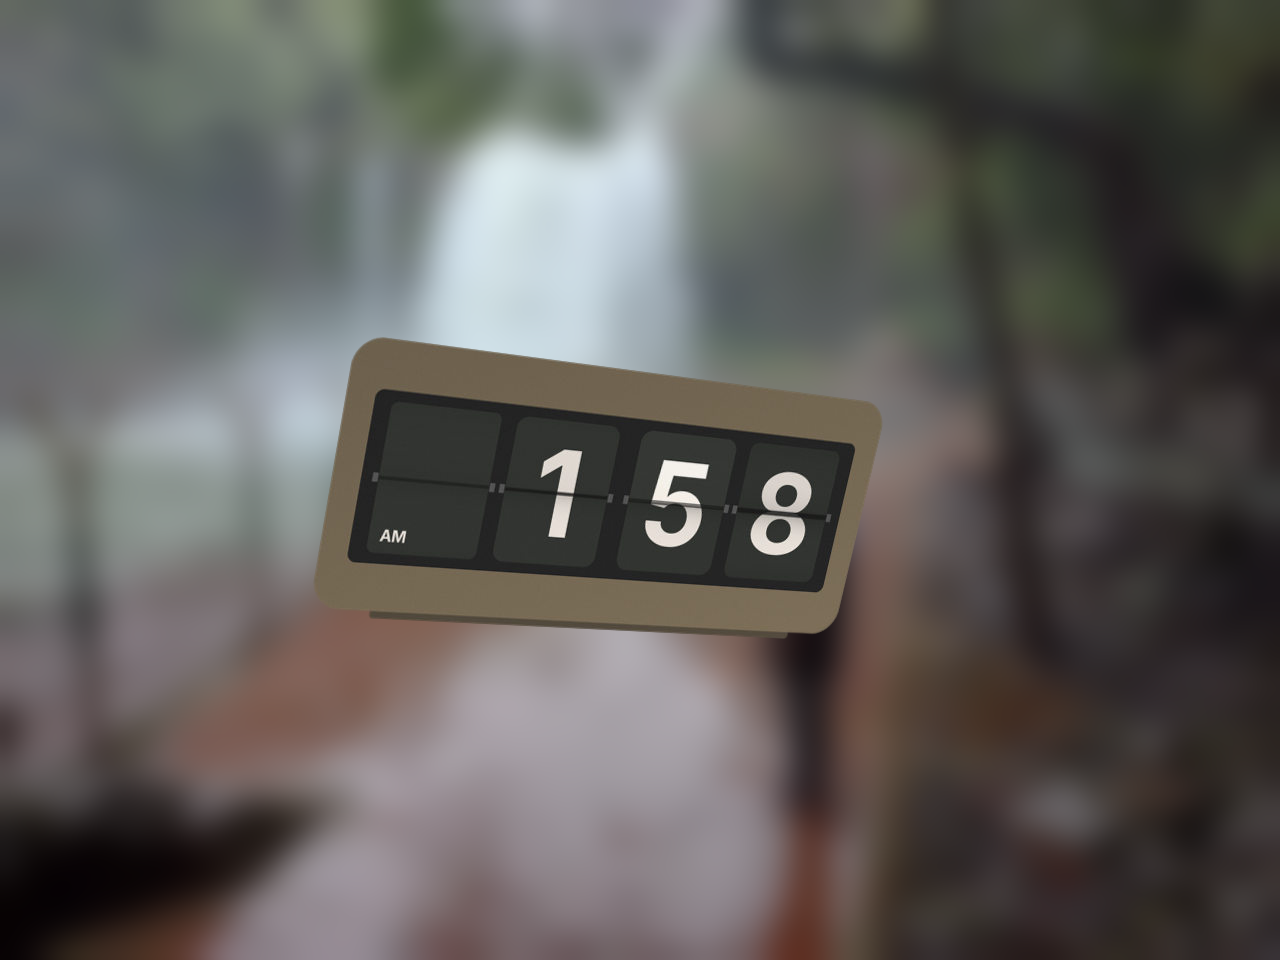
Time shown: {"hour": 1, "minute": 58}
